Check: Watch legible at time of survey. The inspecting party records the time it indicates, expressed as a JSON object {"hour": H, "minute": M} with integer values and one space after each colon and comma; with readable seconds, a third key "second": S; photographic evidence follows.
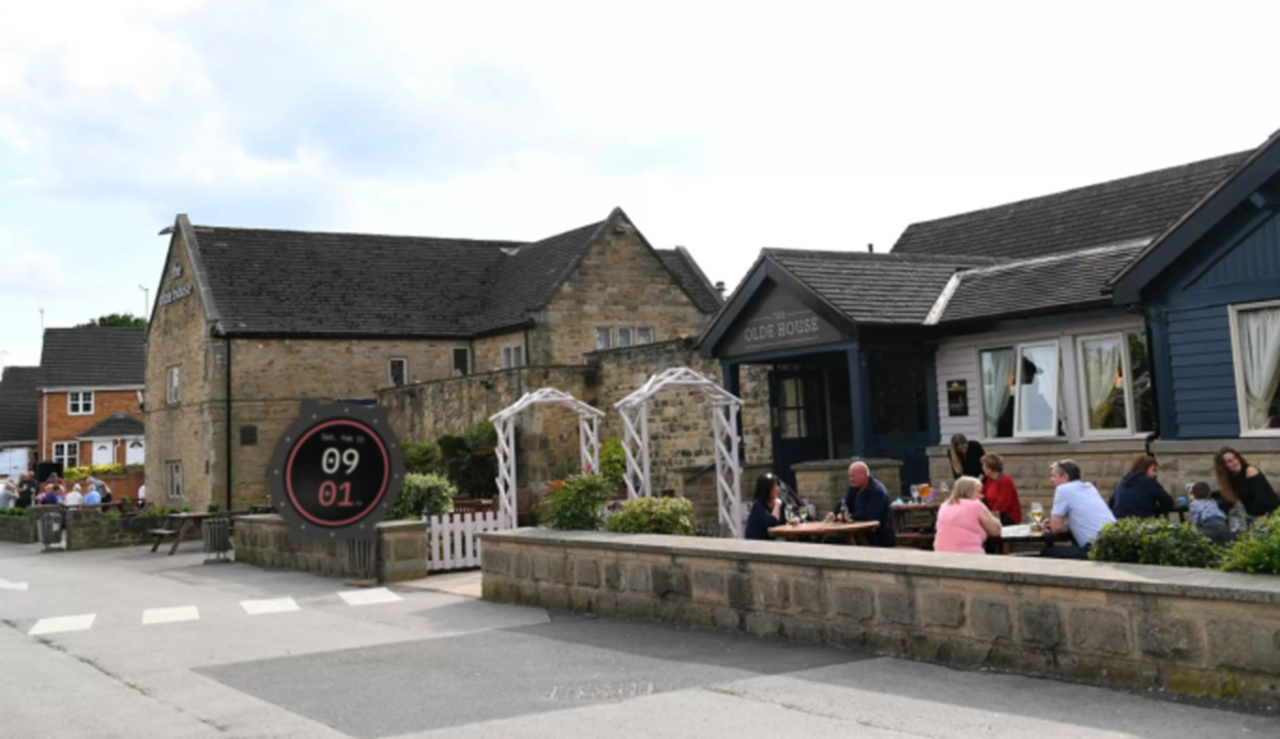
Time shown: {"hour": 9, "minute": 1}
